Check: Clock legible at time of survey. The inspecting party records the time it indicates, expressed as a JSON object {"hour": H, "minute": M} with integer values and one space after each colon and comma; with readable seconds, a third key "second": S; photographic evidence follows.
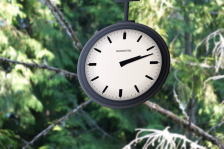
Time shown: {"hour": 2, "minute": 12}
